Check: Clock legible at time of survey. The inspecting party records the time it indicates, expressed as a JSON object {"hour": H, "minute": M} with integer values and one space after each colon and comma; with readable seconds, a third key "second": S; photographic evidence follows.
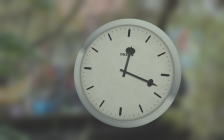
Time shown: {"hour": 12, "minute": 18}
